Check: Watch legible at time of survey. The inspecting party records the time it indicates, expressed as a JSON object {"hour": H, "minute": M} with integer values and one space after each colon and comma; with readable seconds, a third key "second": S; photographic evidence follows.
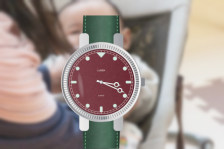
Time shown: {"hour": 3, "minute": 19}
